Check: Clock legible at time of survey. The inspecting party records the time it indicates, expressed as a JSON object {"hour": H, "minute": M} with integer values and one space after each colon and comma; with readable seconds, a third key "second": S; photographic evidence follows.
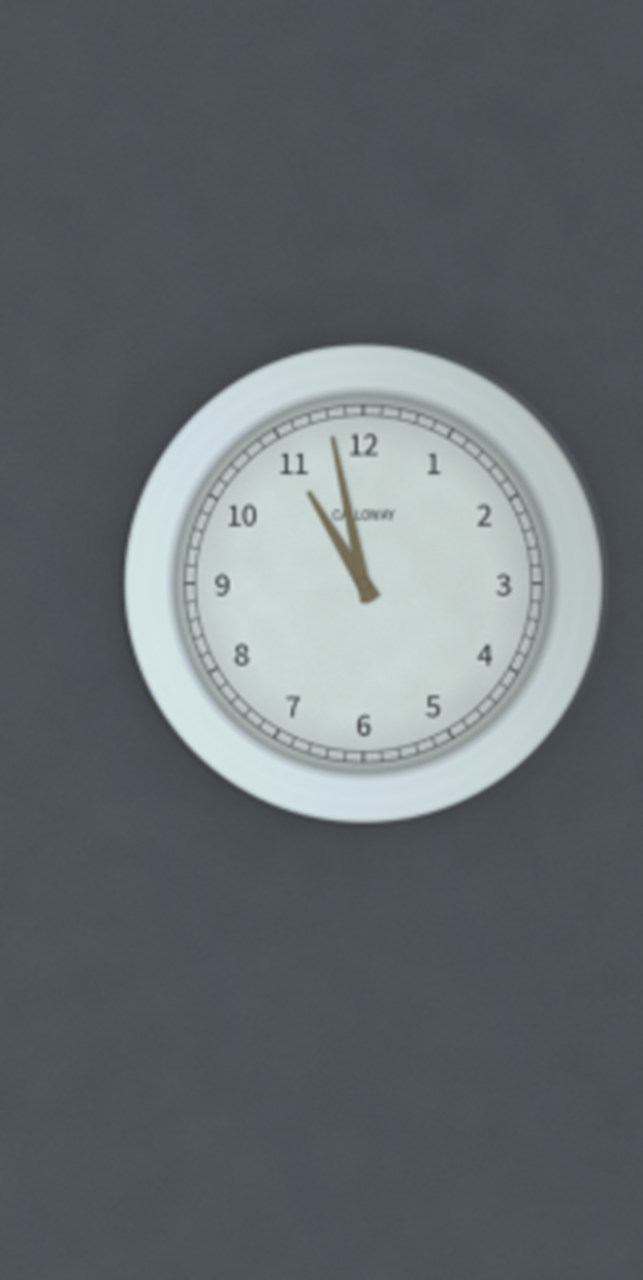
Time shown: {"hour": 10, "minute": 58}
